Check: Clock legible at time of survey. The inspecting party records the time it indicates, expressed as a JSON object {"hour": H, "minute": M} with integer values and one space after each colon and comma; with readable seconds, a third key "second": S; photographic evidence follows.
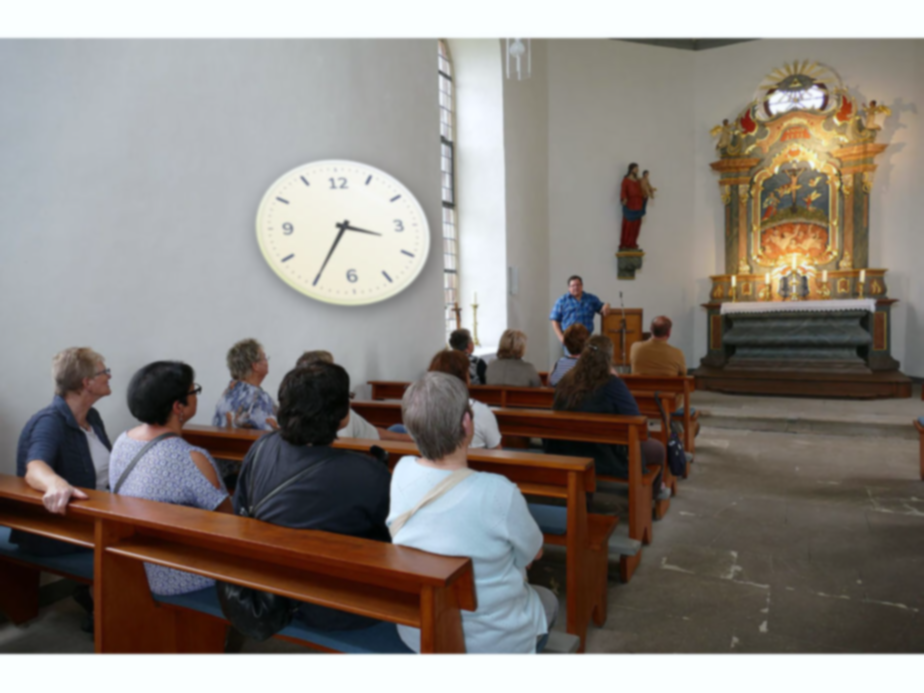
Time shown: {"hour": 3, "minute": 35}
